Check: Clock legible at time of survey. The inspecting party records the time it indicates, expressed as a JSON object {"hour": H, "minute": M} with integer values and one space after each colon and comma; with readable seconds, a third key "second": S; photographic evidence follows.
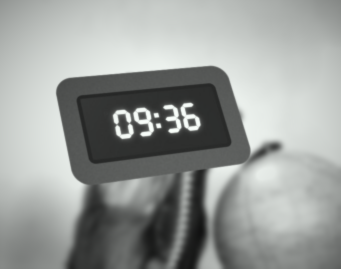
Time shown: {"hour": 9, "minute": 36}
